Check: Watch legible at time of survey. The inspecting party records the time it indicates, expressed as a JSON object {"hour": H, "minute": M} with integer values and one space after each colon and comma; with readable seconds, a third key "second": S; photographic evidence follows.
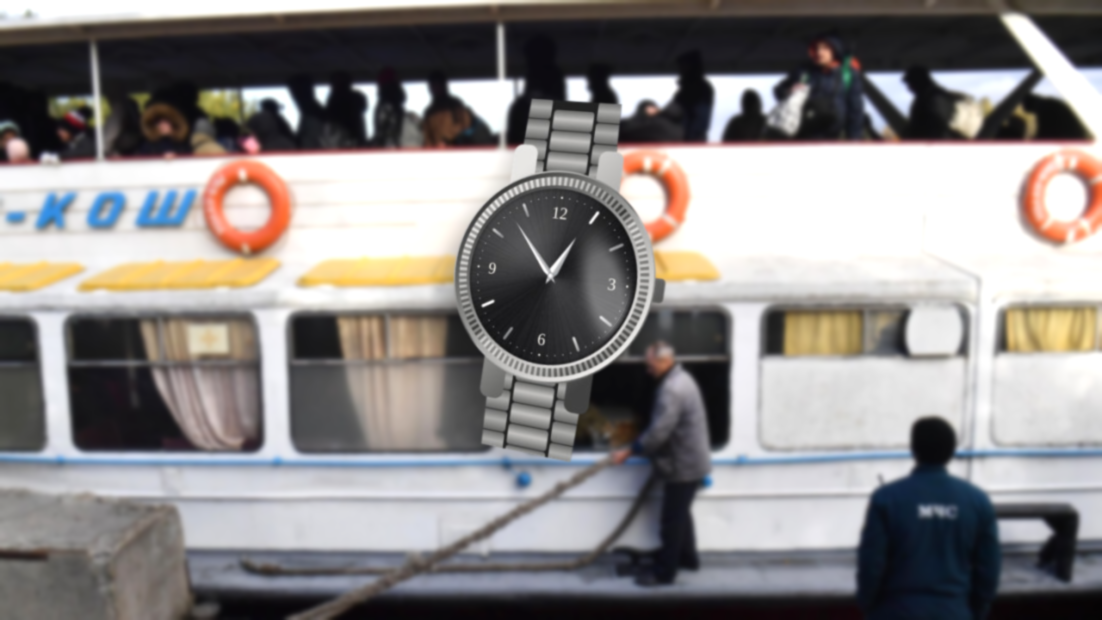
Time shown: {"hour": 12, "minute": 53}
